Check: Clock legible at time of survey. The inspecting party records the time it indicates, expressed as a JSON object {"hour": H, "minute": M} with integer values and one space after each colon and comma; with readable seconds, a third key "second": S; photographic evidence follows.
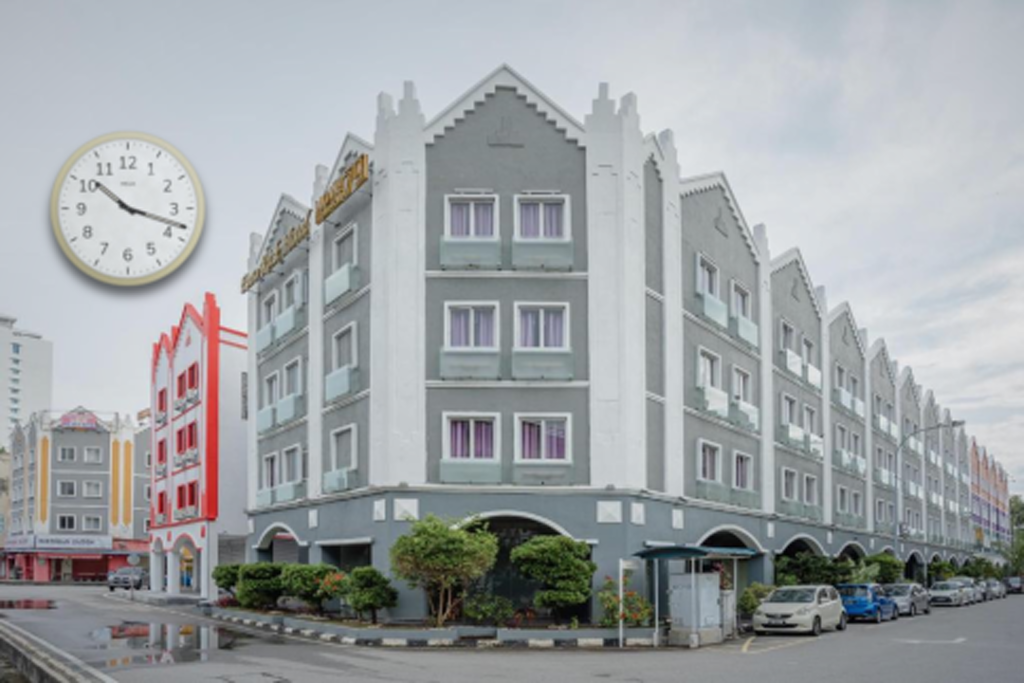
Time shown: {"hour": 10, "minute": 18}
